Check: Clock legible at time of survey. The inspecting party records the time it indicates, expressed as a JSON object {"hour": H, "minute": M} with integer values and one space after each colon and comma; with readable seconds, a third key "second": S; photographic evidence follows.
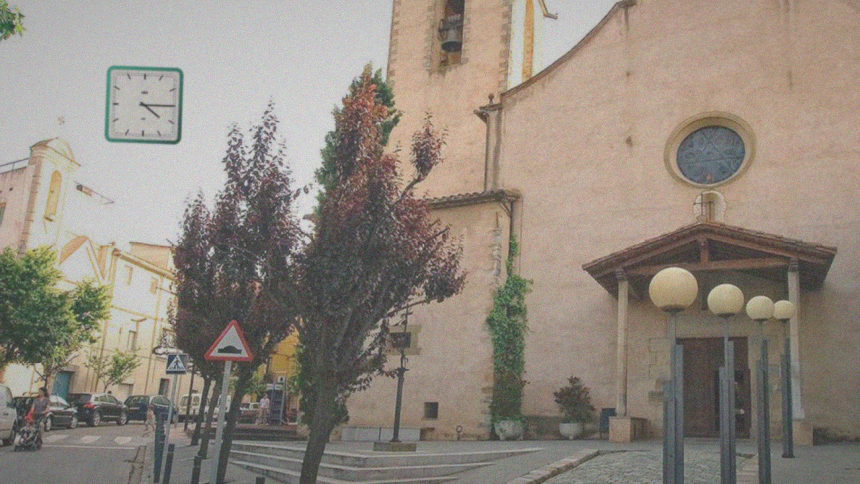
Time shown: {"hour": 4, "minute": 15}
